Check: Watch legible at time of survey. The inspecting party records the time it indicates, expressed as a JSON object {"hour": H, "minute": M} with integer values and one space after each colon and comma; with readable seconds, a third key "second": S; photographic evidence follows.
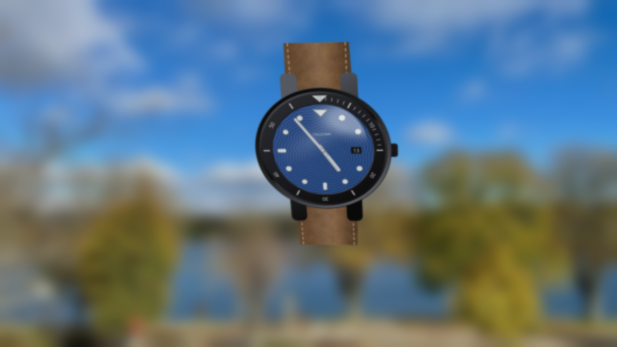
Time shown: {"hour": 4, "minute": 54}
